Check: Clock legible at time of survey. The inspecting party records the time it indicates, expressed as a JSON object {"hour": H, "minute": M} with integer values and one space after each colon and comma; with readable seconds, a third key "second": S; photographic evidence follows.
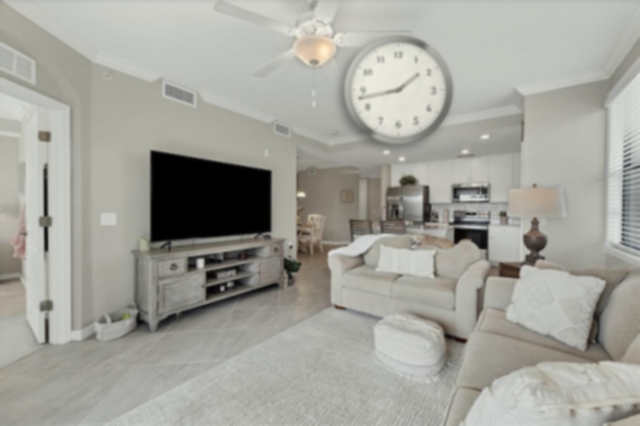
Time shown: {"hour": 1, "minute": 43}
